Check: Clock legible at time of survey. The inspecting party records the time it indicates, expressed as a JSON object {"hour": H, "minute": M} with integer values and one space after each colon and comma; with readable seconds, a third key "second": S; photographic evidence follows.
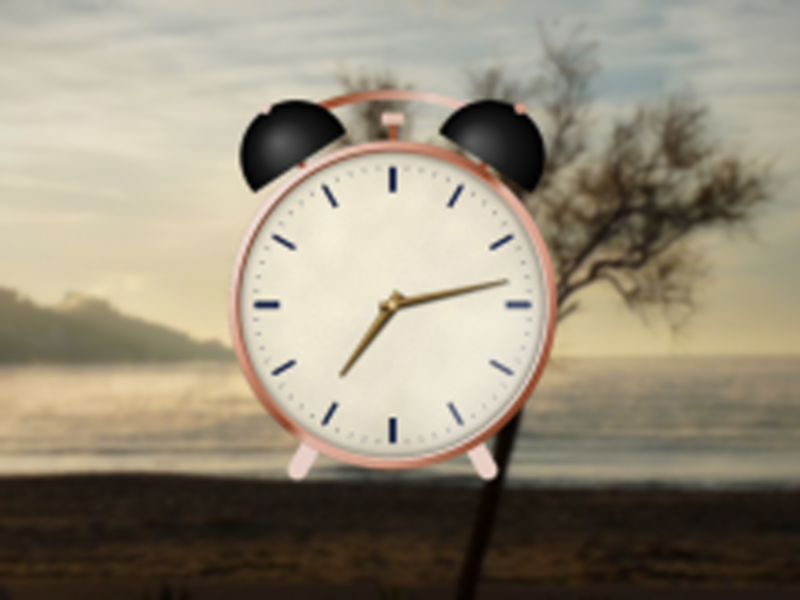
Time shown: {"hour": 7, "minute": 13}
